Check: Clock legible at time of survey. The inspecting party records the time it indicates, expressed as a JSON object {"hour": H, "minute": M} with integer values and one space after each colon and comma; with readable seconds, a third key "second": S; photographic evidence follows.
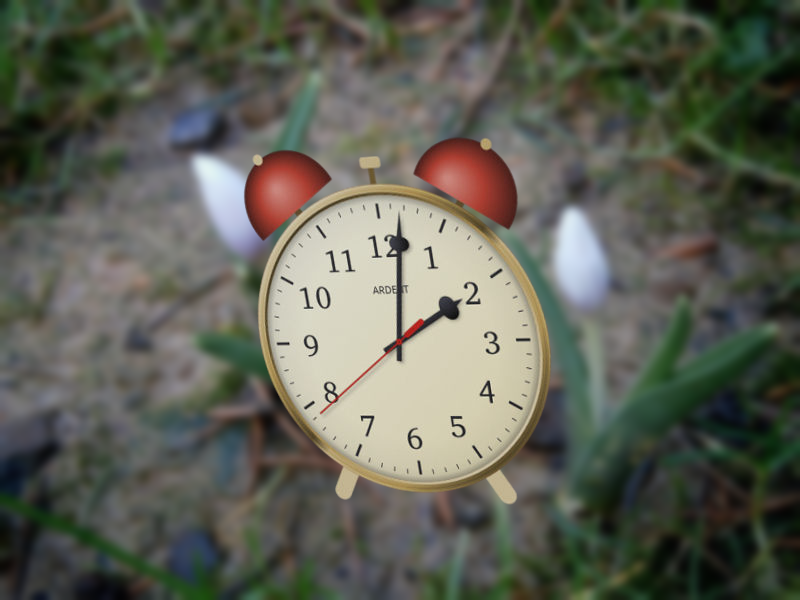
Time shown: {"hour": 2, "minute": 1, "second": 39}
